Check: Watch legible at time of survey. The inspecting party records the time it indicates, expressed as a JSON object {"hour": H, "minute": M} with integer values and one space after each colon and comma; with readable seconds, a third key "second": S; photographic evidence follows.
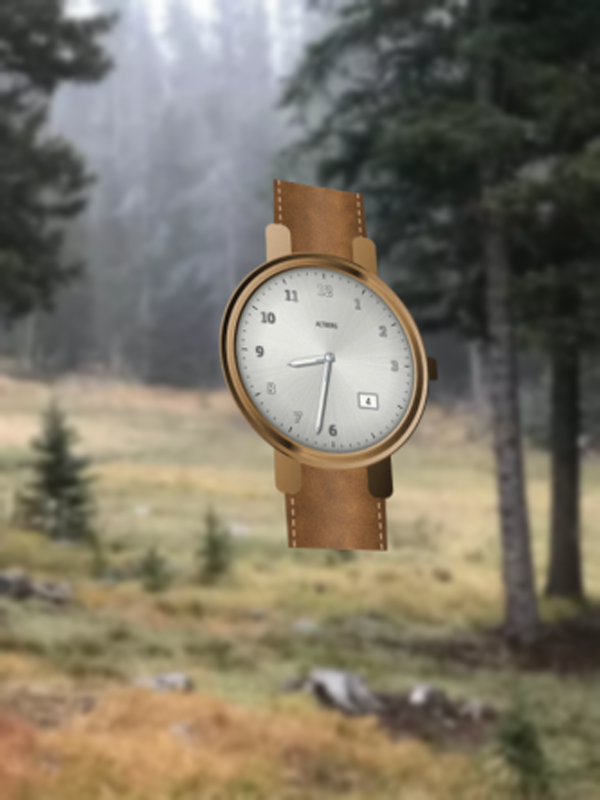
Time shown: {"hour": 8, "minute": 32}
